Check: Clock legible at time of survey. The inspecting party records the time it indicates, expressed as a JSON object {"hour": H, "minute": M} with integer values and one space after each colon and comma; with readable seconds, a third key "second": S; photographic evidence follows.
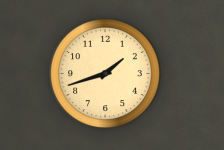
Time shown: {"hour": 1, "minute": 42}
